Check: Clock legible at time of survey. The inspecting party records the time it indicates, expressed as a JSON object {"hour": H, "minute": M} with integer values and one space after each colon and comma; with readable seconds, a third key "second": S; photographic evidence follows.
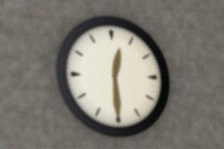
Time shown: {"hour": 12, "minute": 30}
